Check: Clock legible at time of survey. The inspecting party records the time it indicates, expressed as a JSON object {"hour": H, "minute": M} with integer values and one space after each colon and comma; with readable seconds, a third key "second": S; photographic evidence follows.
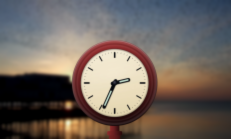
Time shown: {"hour": 2, "minute": 34}
